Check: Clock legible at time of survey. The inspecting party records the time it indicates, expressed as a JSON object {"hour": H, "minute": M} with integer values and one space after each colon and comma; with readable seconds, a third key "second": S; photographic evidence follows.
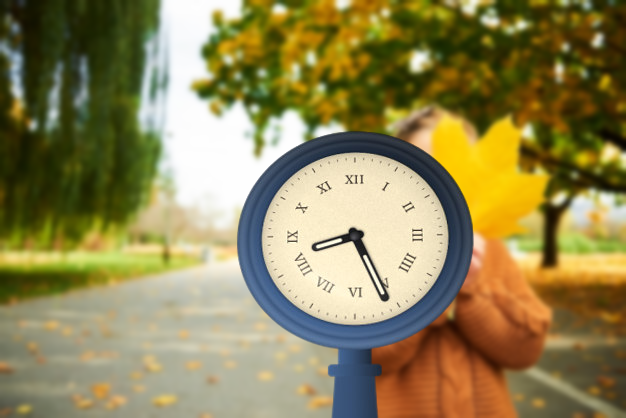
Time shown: {"hour": 8, "minute": 26}
